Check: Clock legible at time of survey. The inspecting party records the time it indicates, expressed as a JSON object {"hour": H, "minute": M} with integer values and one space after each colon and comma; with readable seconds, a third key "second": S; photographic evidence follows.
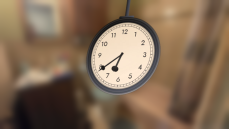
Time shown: {"hour": 6, "minute": 39}
